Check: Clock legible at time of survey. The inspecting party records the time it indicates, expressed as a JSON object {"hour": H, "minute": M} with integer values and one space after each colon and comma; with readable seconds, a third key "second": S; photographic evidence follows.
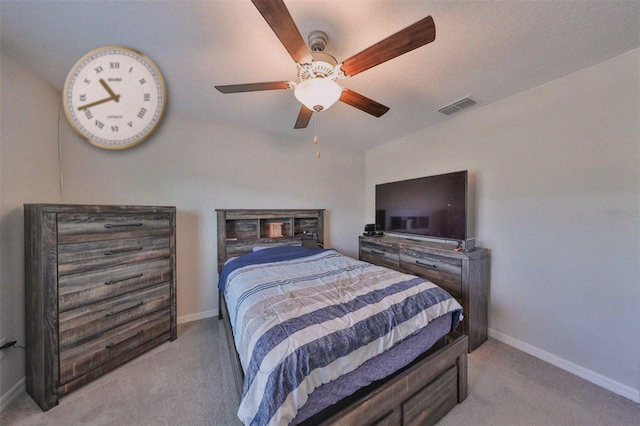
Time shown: {"hour": 10, "minute": 42}
